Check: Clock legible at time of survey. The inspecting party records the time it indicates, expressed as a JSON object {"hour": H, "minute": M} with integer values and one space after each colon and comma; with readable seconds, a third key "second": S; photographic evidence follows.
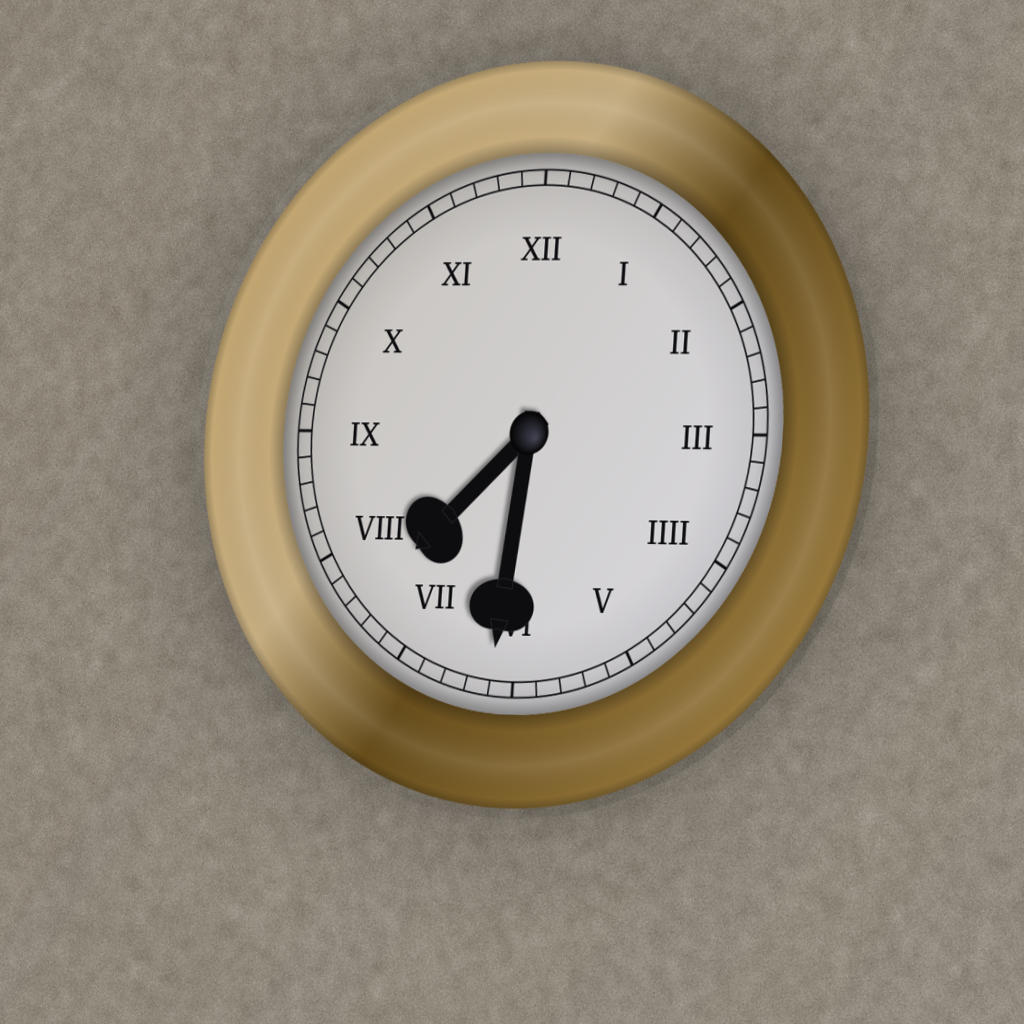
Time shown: {"hour": 7, "minute": 31}
